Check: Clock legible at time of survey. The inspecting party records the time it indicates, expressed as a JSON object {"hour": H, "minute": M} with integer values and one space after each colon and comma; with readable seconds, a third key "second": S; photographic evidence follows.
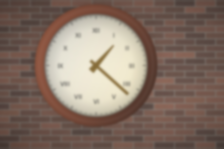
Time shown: {"hour": 1, "minute": 22}
